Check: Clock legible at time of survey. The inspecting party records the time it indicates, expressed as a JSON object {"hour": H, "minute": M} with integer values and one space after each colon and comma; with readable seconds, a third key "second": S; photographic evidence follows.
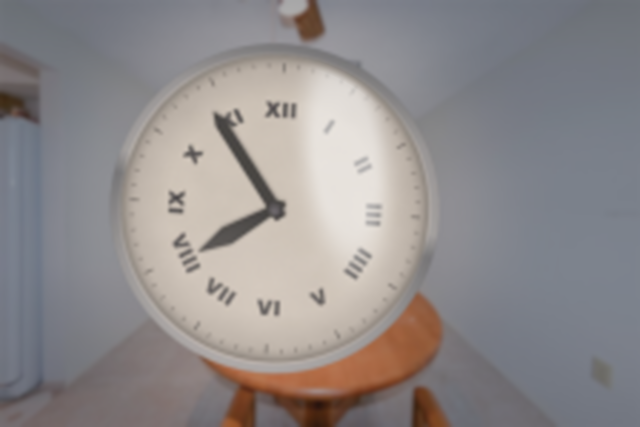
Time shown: {"hour": 7, "minute": 54}
